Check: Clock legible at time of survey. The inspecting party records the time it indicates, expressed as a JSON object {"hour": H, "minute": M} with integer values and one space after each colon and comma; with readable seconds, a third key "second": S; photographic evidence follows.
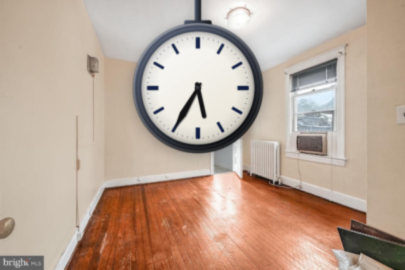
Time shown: {"hour": 5, "minute": 35}
